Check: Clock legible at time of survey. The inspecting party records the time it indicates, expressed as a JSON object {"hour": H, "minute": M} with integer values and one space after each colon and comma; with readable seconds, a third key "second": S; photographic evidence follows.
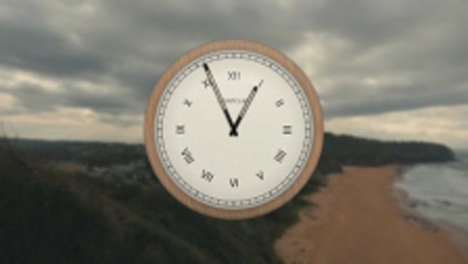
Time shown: {"hour": 12, "minute": 56}
